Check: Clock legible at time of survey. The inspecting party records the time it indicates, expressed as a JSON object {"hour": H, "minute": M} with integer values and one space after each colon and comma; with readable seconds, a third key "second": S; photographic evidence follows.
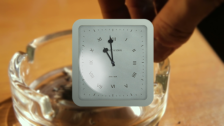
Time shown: {"hour": 10, "minute": 59}
